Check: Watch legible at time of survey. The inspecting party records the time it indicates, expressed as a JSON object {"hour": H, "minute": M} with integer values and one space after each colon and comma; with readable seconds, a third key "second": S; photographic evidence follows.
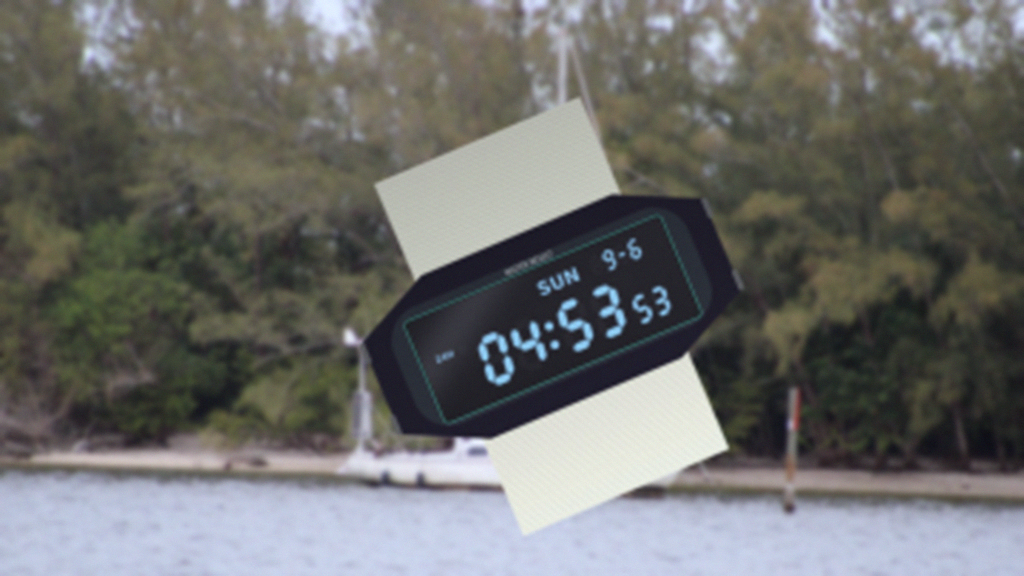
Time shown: {"hour": 4, "minute": 53, "second": 53}
